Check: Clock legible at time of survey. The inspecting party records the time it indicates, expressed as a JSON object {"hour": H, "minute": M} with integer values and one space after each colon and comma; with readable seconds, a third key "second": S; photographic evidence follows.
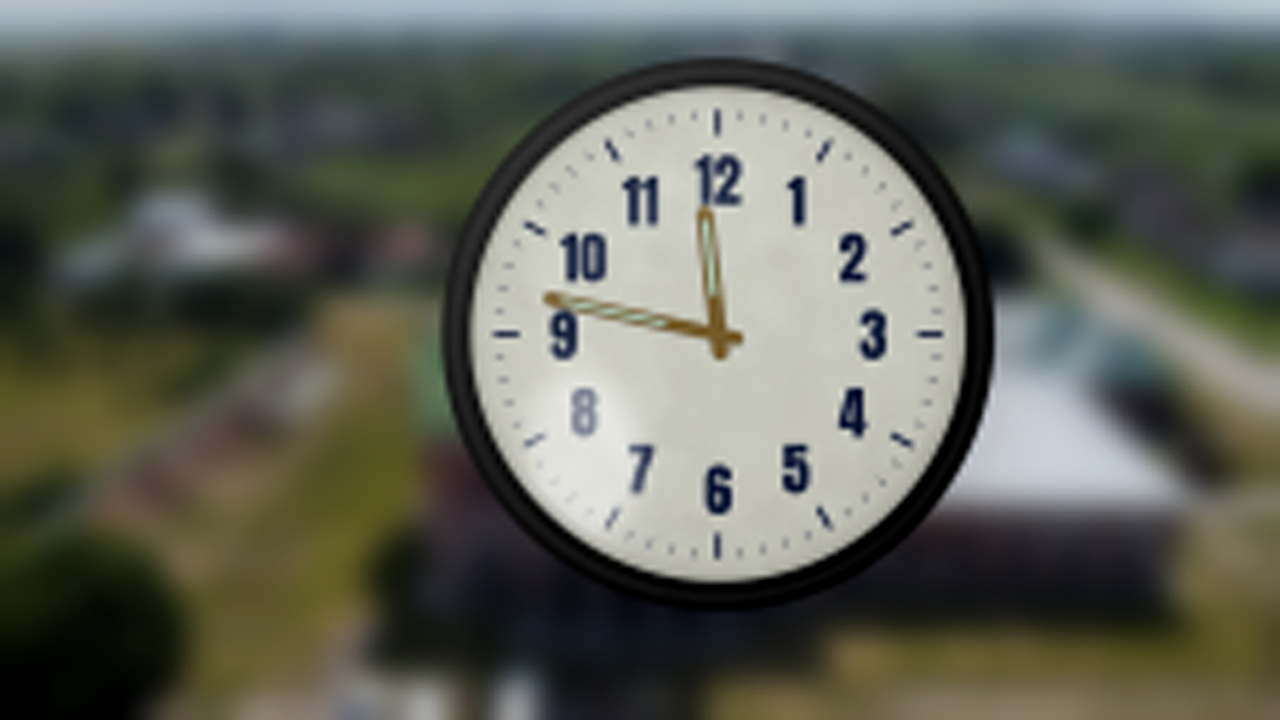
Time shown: {"hour": 11, "minute": 47}
